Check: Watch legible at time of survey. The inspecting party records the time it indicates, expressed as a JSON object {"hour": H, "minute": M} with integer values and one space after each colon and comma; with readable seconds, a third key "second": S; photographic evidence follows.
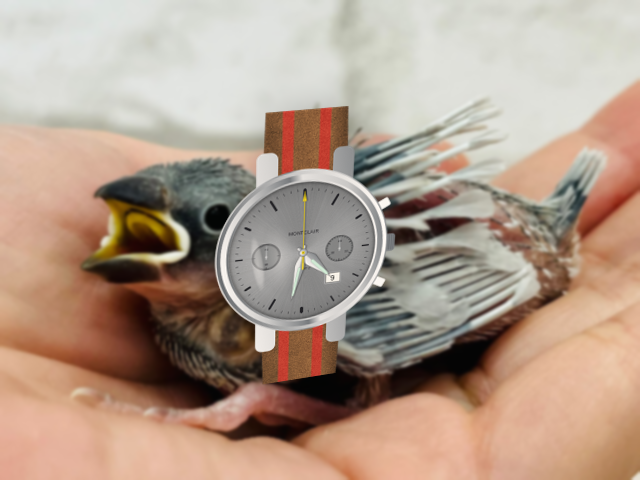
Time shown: {"hour": 4, "minute": 32}
